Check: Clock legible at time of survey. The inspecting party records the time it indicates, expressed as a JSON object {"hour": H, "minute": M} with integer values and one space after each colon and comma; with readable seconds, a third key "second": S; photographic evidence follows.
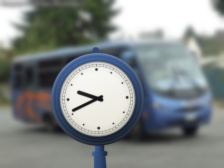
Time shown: {"hour": 9, "minute": 41}
